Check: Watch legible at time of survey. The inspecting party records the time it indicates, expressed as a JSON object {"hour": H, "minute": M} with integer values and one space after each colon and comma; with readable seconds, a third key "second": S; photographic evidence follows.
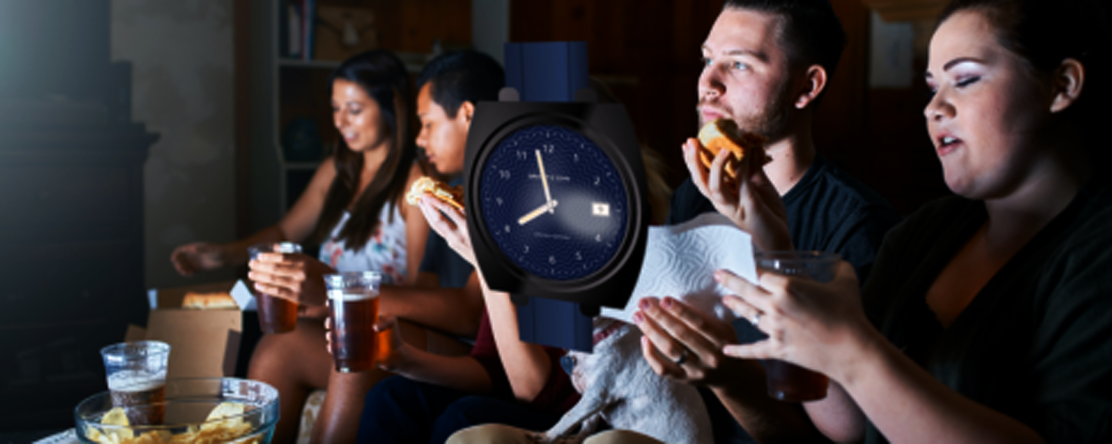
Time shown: {"hour": 7, "minute": 58}
